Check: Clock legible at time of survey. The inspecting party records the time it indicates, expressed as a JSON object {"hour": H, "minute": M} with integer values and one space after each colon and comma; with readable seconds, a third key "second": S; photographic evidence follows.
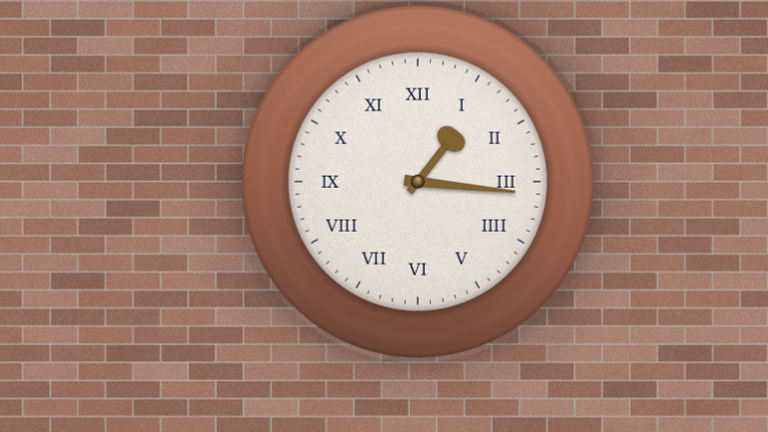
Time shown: {"hour": 1, "minute": 16}
